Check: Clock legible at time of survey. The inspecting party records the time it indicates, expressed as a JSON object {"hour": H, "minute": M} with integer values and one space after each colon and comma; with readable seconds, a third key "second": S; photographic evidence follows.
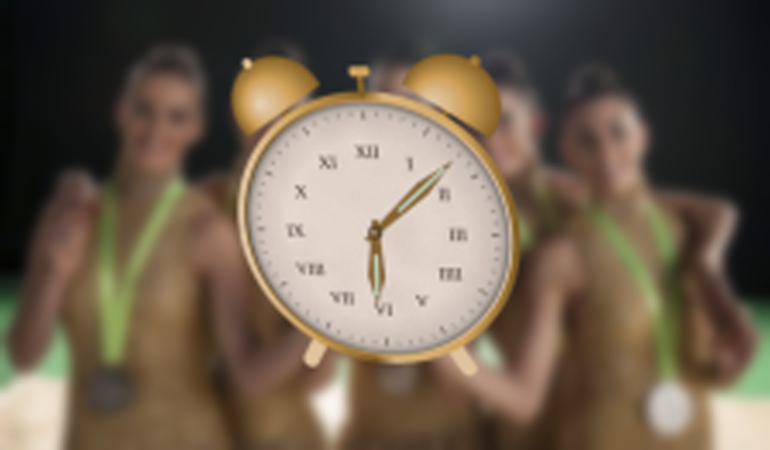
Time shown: {"hour": 6, "minute": 8}
